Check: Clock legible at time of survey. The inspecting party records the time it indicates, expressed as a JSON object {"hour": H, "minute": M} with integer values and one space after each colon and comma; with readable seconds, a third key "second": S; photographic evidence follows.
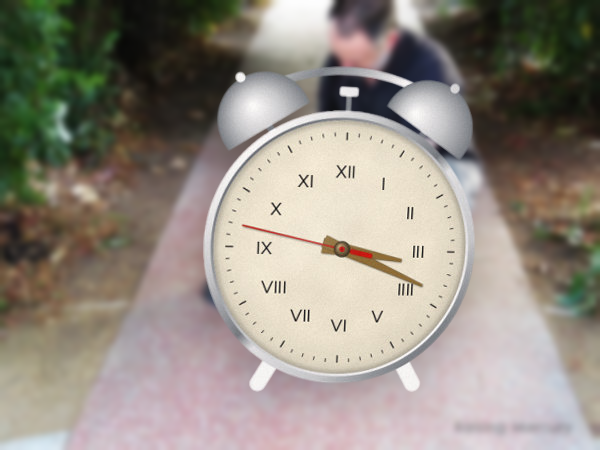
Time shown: {"hour": 3, "minute": 18, "second": 47}
